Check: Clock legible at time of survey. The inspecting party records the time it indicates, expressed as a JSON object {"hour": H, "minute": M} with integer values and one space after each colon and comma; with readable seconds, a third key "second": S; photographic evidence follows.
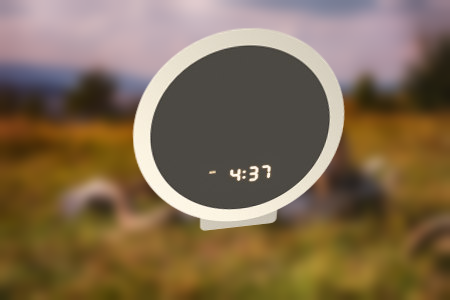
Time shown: {"hour": 4, "minute": 37}
